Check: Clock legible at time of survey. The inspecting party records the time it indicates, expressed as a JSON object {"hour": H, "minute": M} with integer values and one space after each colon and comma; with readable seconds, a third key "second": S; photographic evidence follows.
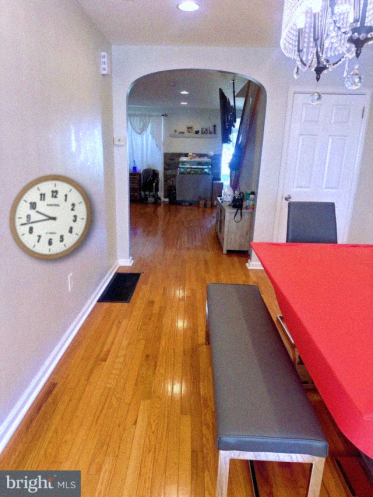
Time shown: {"hour": 9, "minute": 43}
